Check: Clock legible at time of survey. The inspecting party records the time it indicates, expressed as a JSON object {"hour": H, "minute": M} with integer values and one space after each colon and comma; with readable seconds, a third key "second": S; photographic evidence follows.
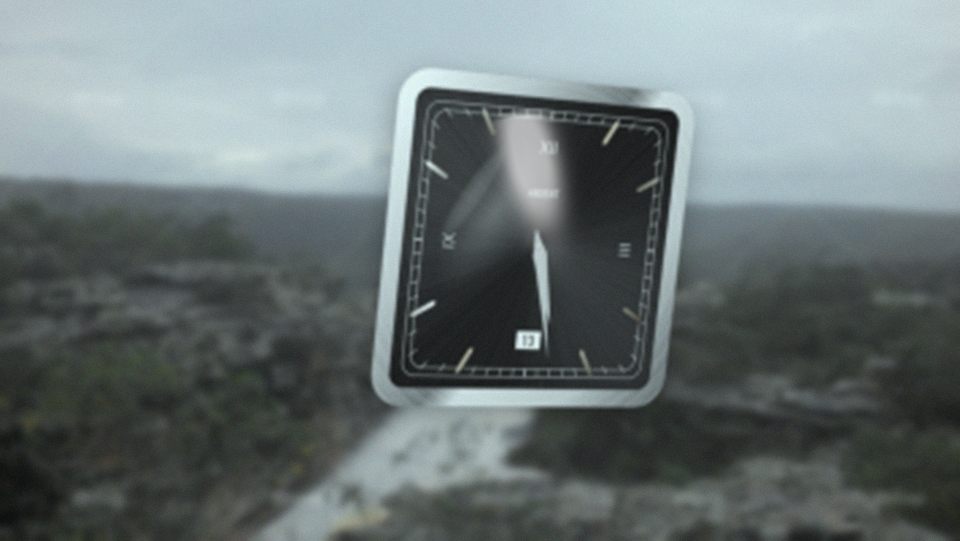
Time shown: {"hour": 5, "minute": 28}
